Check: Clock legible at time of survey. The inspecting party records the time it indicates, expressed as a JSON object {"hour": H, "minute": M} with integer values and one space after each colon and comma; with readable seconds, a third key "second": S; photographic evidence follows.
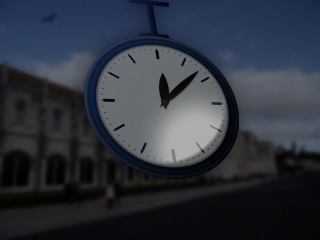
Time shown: {"hour": 12, "minute": 8}
